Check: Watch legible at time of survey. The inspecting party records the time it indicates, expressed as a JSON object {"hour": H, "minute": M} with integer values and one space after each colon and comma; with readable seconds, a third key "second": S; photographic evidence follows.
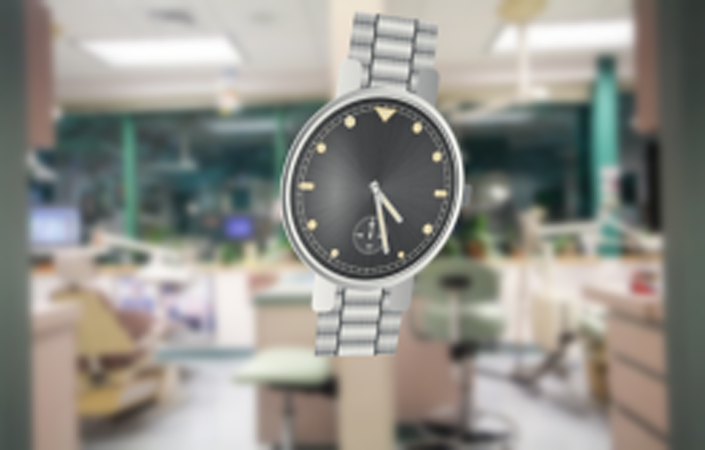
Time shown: {"hour": 4, "minute": 27}
